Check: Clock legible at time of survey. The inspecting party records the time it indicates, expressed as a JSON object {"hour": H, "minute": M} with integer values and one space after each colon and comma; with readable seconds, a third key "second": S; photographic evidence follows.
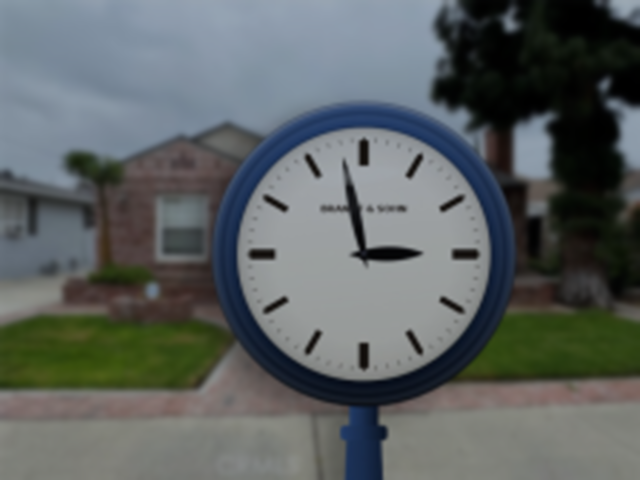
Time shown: {"hour": 2, "minute": 58}
